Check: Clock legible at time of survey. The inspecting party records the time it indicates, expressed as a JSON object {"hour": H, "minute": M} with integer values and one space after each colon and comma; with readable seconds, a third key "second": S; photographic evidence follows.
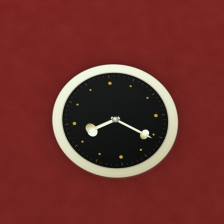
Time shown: {"hour": 8, "minute": 21}
